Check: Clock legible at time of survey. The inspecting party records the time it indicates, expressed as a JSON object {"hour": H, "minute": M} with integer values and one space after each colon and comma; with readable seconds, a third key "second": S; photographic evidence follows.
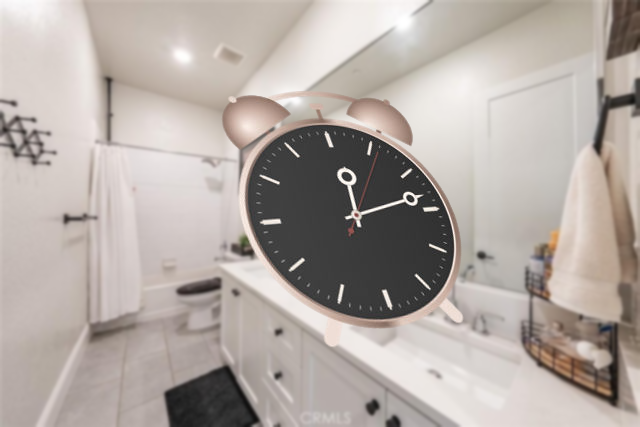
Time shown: {"hour": 12, "minute": 13, "second": 6}
